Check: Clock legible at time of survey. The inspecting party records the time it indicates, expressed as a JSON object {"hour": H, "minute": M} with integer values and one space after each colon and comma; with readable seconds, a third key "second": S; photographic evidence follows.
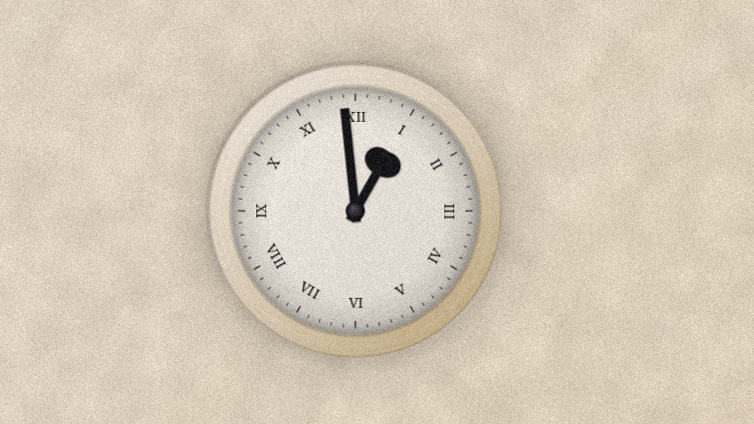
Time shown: {"hour": 12, "minute": 59}
